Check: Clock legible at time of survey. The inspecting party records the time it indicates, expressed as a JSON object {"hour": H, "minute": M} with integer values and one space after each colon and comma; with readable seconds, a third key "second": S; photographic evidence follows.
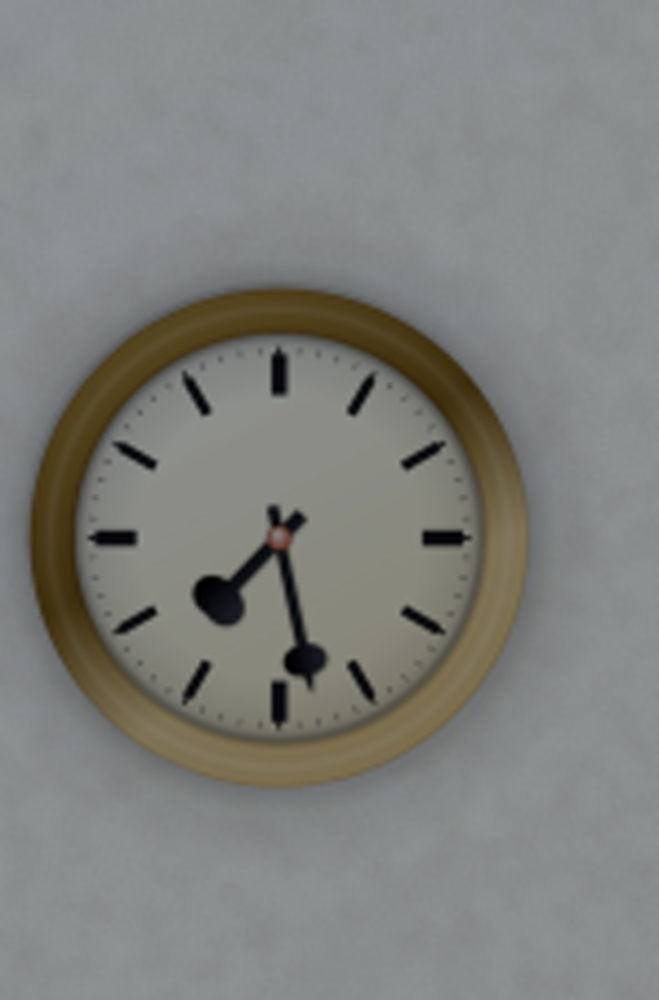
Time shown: {"hour": 7, "minute": 28}
